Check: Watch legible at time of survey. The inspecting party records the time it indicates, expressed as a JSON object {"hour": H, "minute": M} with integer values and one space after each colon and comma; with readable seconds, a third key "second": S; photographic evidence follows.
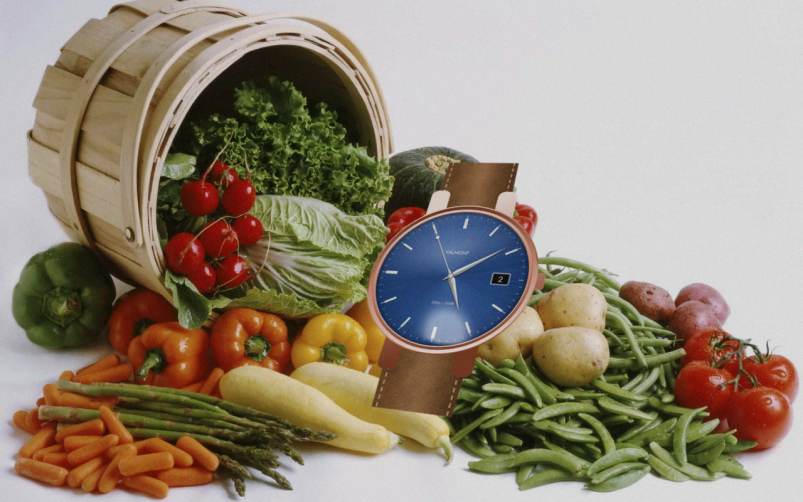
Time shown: {"hour": 5, "minute": 8, "second": 55}
